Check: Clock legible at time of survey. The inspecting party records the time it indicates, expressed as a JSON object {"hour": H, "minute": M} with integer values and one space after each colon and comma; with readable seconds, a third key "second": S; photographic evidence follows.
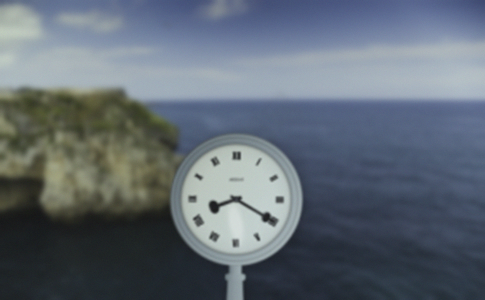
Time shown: {"hour": 8, "minute": 20}
